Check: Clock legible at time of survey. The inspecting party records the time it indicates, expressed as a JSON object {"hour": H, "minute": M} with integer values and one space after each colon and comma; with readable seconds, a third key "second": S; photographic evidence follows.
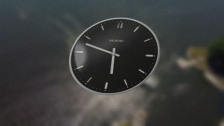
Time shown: {"hour": 5, "minute": 48}
